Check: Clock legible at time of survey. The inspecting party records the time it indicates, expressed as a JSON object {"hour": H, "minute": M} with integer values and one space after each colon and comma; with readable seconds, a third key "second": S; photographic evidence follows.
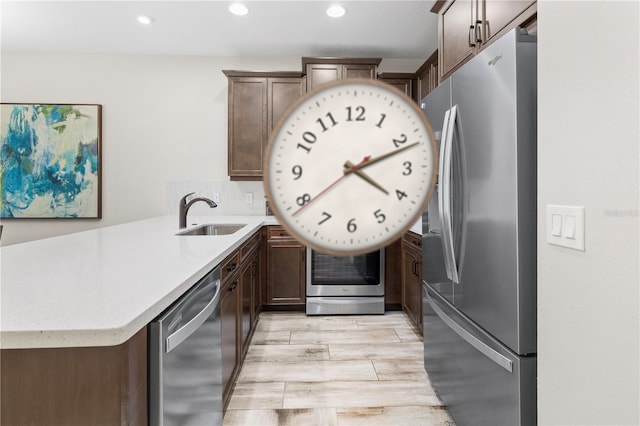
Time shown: {"hour": 4, "minute": 11, "second": 39}
